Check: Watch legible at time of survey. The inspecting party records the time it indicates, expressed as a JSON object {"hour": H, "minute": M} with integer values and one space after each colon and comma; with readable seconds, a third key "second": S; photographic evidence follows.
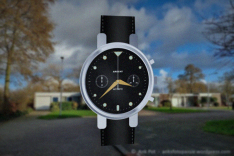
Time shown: {"hour": 3, "minute": 38}
